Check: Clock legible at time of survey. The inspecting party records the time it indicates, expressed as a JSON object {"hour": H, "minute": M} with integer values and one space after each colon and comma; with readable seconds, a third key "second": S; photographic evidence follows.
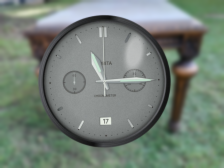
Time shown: {"hour": 11, "minute": 15}
